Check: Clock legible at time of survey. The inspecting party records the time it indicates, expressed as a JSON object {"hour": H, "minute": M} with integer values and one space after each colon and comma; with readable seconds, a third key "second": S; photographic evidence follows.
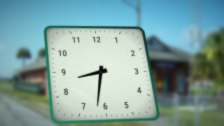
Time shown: {"hour": 8, "minute": 32}
